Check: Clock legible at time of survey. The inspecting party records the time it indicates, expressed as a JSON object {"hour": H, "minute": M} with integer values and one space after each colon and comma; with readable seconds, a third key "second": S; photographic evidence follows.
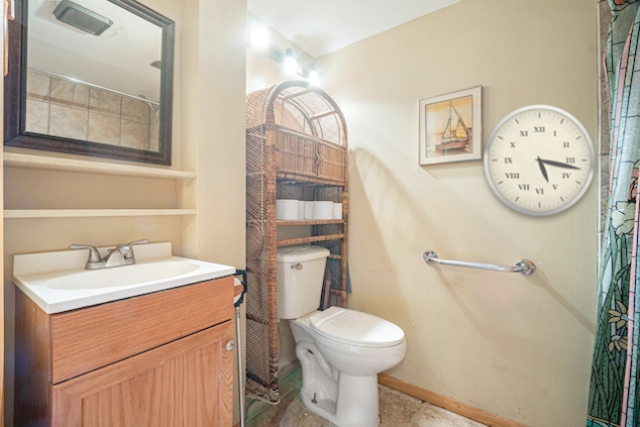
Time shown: {"hour": 5, "minute": 17}
